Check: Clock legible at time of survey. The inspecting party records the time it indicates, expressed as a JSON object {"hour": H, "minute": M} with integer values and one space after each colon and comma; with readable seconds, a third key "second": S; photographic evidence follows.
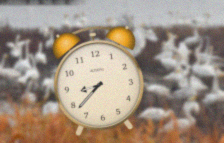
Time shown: {"hour": 8, "minute": 38}
